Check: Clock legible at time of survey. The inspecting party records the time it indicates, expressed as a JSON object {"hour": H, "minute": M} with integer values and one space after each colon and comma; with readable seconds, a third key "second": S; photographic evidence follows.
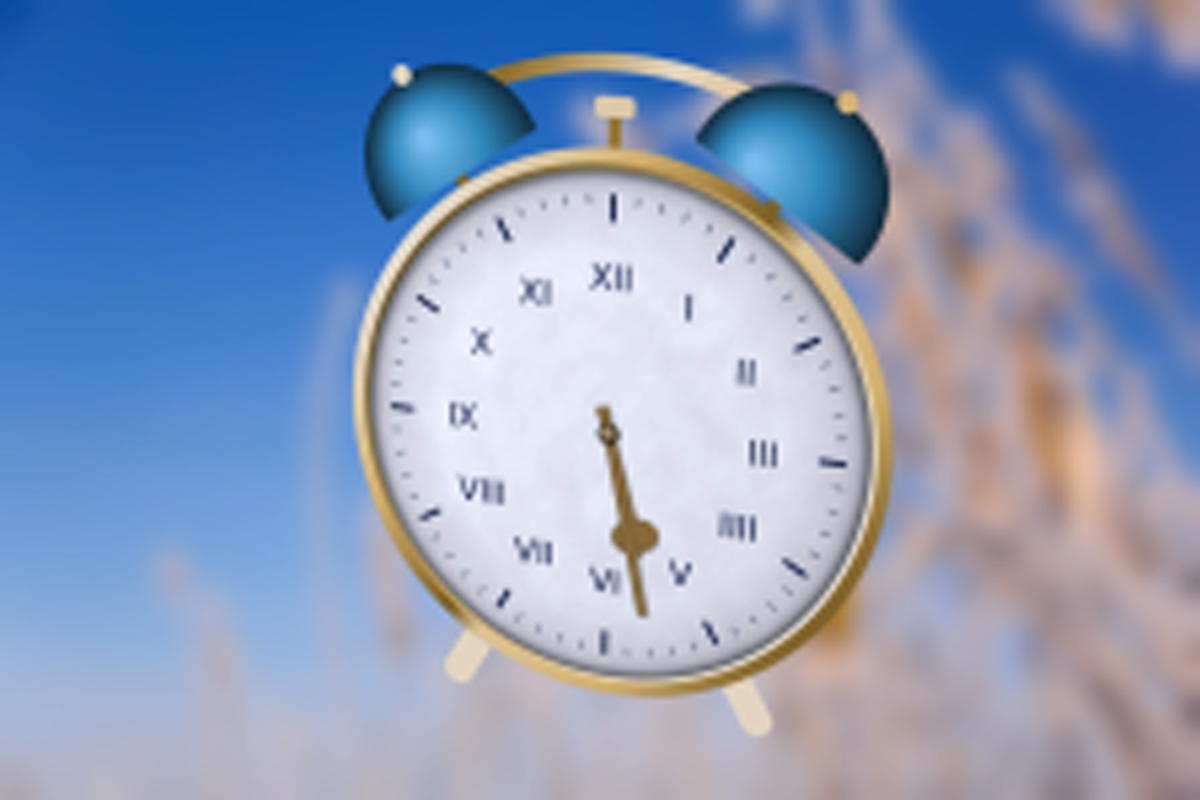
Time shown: {"hour": 5, "minute": 28}
